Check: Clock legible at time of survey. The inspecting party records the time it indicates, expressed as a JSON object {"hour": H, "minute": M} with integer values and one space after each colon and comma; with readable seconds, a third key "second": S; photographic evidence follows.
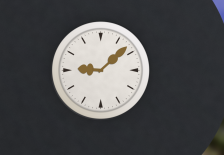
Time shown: {"hour": 9, "minute": 8}
